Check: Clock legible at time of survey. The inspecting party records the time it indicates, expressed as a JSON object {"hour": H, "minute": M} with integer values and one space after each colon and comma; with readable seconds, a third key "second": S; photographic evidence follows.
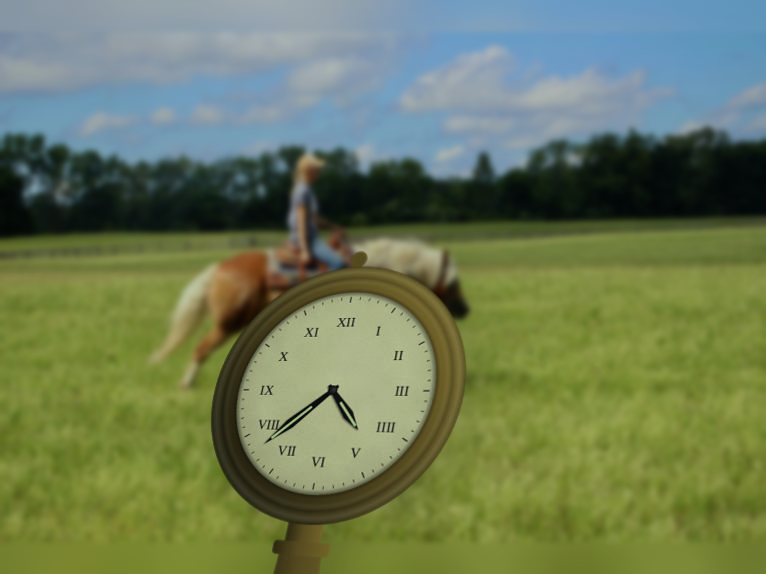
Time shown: {"hour": 4, "minute": 38}
